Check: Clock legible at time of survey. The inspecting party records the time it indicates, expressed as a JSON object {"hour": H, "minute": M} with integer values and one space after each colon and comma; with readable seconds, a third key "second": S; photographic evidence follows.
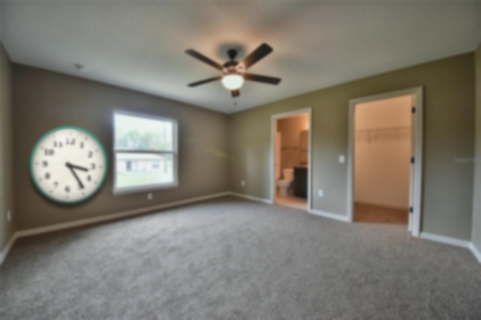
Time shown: {"hour": 3, "minute": 24}
